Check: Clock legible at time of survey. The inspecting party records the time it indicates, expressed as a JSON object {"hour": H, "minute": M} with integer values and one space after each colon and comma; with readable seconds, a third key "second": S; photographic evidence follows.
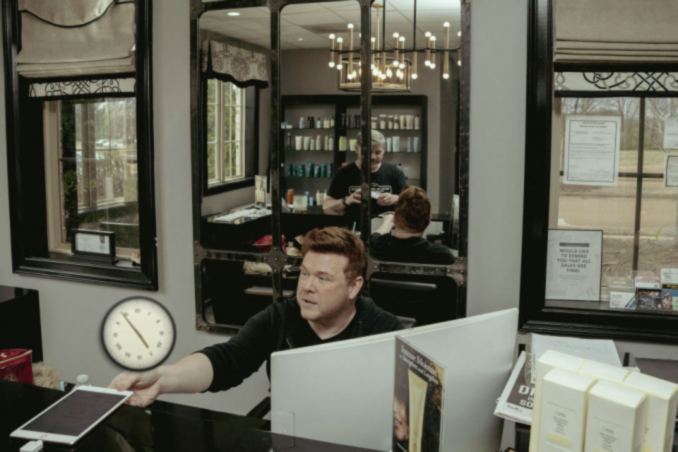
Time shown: {"hour": 4, "minute": 54}
